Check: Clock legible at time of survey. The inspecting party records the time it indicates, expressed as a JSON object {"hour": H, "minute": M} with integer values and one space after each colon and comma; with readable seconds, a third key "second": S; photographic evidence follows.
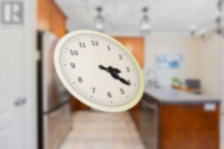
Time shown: {"hour": 3, "minute": 21}
